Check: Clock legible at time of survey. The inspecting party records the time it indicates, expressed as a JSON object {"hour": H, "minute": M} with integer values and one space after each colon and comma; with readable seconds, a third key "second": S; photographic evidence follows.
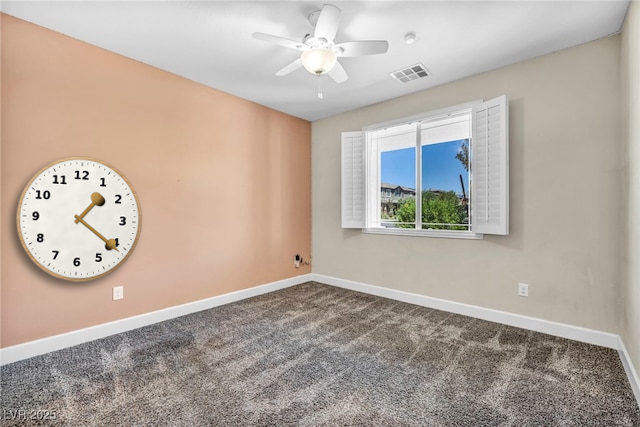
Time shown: {"hour": 1, "minute": 21}
